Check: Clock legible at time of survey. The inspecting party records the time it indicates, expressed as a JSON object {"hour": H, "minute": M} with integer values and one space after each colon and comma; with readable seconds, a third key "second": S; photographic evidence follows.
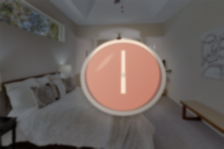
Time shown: {"hour": 6, "minute": 0}
